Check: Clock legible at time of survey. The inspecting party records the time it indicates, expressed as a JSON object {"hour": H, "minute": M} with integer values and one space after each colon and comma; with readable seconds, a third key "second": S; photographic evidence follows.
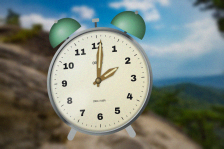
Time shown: {"hour": 2, "minute": 1}
